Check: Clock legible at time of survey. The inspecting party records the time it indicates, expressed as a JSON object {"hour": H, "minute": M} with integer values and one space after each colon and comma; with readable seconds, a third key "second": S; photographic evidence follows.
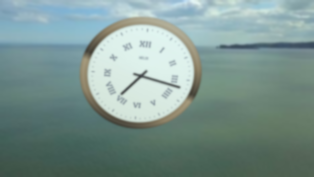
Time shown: {"hour": 7, "minute": 17}
